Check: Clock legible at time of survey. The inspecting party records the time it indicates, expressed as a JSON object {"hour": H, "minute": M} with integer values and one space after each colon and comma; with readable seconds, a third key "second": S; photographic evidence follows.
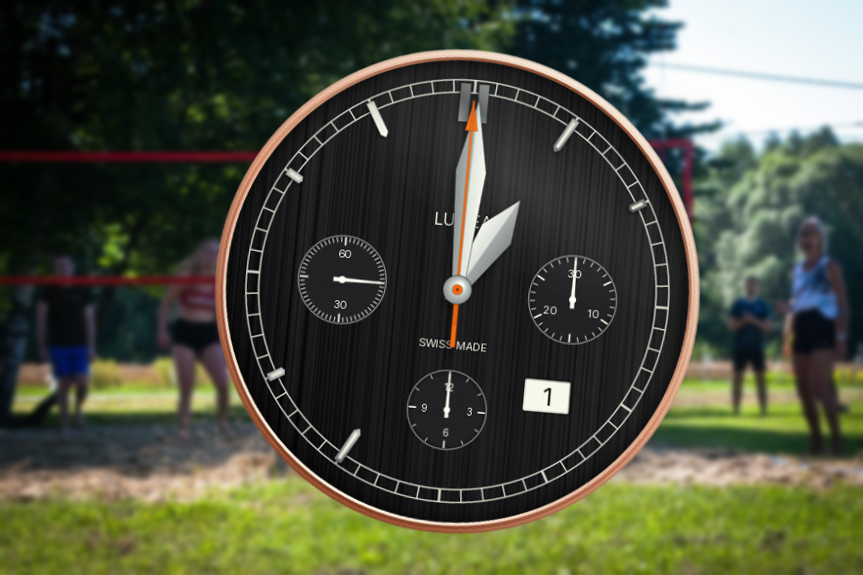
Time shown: {"hour": 1, "minute": 0, "second": 15}
